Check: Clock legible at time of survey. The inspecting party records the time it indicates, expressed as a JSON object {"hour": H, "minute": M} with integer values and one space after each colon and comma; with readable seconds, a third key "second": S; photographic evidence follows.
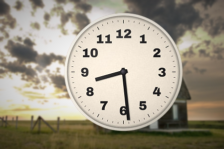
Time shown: {"hour": 8, "minute": 29}
